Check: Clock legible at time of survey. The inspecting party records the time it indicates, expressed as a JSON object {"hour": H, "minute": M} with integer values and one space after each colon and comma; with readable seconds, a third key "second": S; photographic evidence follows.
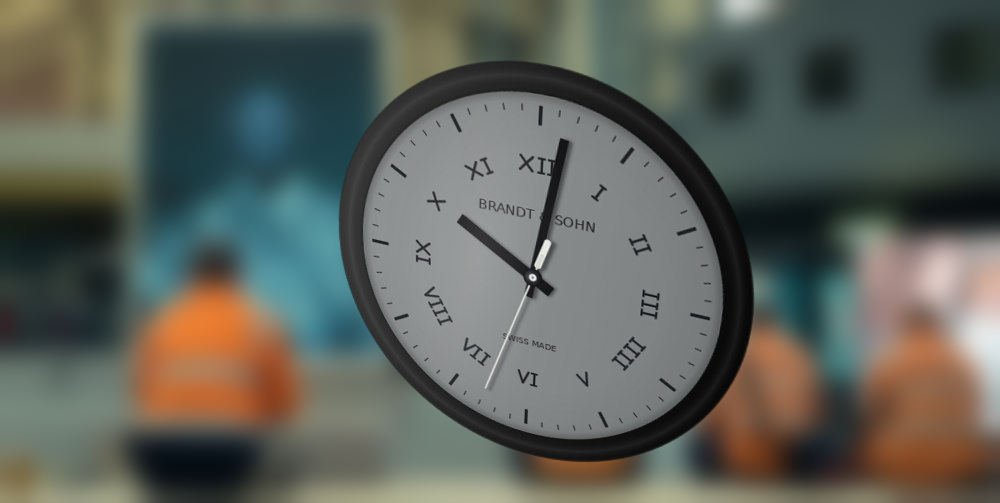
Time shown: {"hour": 10, "minute": 1, "second": 33}
